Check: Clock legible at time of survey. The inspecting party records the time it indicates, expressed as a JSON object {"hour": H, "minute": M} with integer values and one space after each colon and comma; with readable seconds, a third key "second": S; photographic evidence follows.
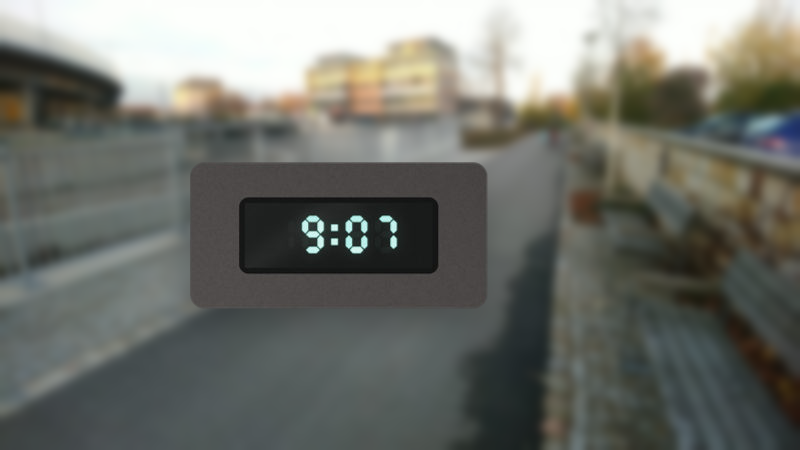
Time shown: {"hour": 9, "minute": 7}
